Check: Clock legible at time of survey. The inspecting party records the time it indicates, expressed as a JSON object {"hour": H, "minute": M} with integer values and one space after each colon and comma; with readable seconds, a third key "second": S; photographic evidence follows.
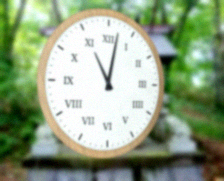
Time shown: {"hour": 11, "minute": 2}
